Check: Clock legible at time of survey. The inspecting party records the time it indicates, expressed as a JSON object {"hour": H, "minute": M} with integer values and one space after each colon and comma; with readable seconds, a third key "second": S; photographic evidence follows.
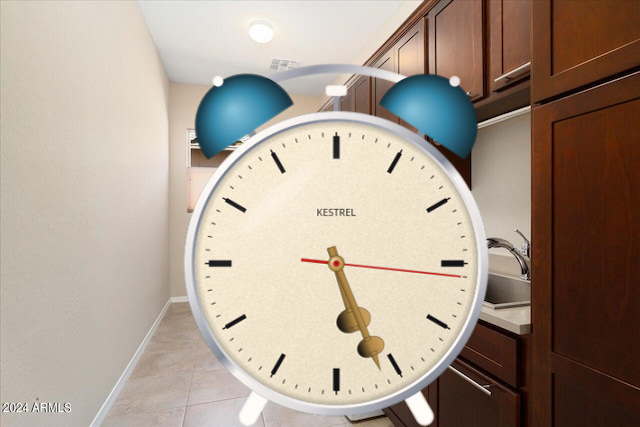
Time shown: {"hour": 5, "minute": 26, "second": 16}
